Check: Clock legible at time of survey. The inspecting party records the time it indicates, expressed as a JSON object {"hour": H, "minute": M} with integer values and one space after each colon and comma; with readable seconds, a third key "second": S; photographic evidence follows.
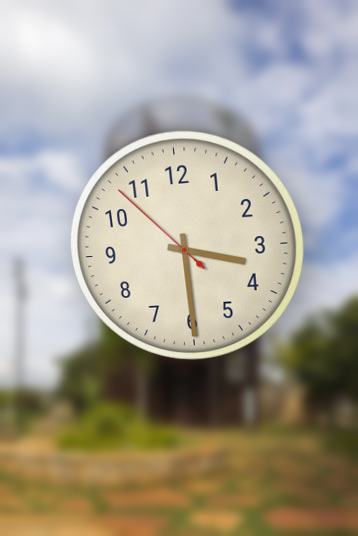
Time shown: {"hour": 3, "minute": 29, "second": 53}
